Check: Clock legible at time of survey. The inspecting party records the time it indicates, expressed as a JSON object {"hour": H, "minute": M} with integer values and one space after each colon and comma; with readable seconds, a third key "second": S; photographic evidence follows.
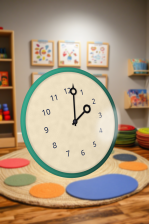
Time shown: {"hour": 2, "minute": 2}
